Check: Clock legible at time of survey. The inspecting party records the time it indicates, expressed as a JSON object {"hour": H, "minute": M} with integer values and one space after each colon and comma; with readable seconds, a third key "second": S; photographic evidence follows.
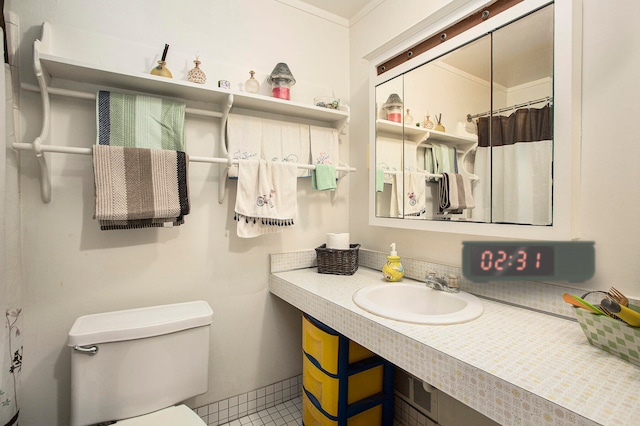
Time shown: {"hour": 2, "minute": 31}
